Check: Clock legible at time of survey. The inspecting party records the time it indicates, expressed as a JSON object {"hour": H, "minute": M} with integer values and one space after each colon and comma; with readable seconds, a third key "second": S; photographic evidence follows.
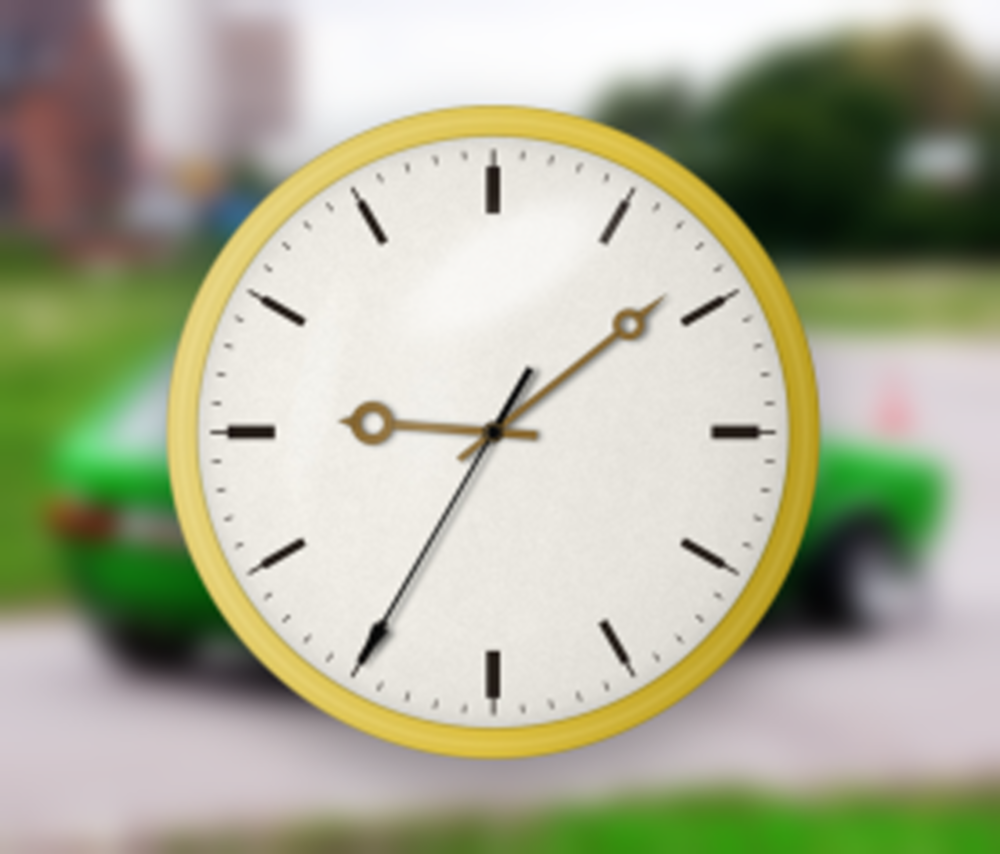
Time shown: {"hour": 9, "minute": 8, "second": 35}
